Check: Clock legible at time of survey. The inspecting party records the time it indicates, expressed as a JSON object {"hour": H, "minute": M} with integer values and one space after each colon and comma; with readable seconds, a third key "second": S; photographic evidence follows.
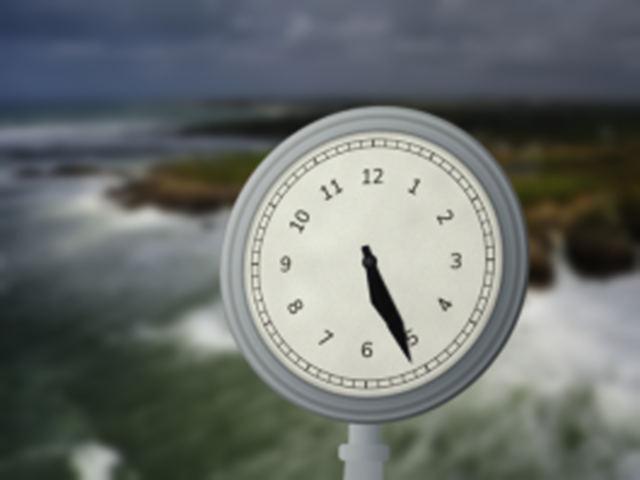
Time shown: {"hour": 5, "minute": 26}
